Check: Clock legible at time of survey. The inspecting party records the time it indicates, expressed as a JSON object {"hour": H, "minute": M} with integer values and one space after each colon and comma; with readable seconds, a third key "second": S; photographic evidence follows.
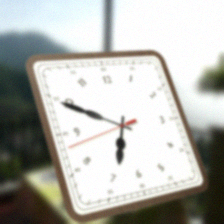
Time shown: {"hour": 6, "minute": 49, "second": 43}
